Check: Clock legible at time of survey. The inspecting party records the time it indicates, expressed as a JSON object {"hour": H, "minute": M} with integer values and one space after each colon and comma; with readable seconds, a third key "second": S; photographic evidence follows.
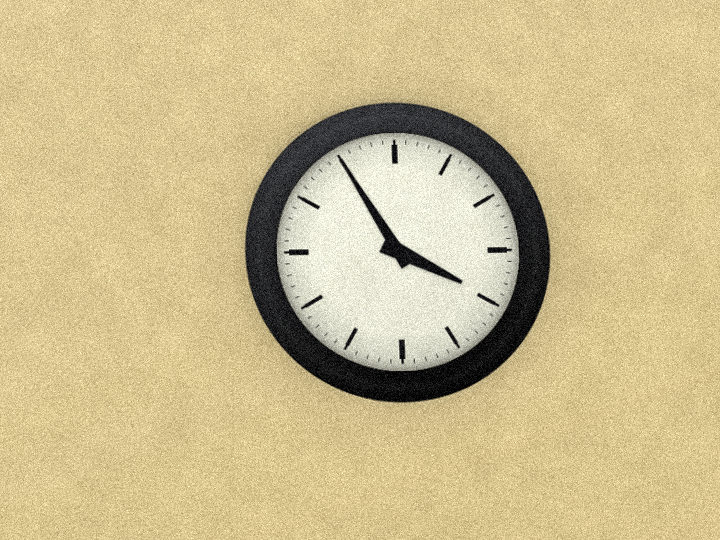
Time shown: {"hour": 3, "minute": 55}
